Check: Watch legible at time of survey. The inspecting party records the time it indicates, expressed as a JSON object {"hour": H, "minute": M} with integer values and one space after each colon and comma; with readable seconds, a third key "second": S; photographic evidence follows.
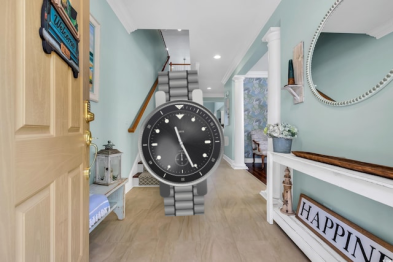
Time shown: {"hour": 11, "minute": 26}
